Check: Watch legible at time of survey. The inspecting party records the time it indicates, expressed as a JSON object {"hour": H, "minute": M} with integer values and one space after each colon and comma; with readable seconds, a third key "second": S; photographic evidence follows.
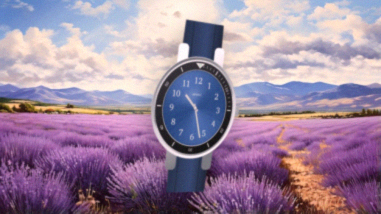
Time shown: {"hour": 10, "minute": 27}
